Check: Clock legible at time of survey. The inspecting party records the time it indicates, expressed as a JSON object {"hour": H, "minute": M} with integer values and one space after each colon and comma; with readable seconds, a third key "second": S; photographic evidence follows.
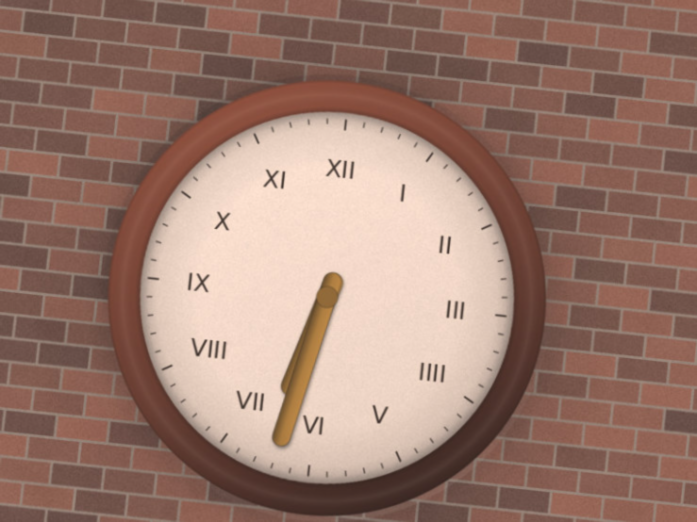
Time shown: {"hour": 6, "minute": 32}
